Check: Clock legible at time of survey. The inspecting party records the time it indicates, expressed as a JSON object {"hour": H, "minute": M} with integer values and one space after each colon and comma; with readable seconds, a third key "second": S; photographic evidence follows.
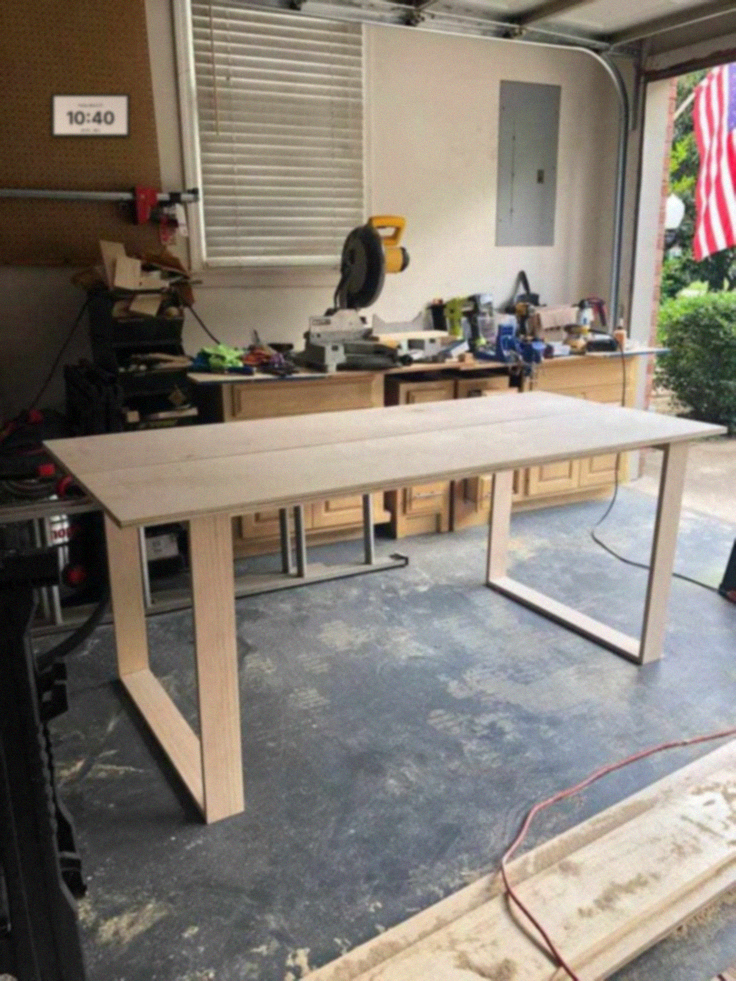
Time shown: {"hour": 10, "minute": 40}
